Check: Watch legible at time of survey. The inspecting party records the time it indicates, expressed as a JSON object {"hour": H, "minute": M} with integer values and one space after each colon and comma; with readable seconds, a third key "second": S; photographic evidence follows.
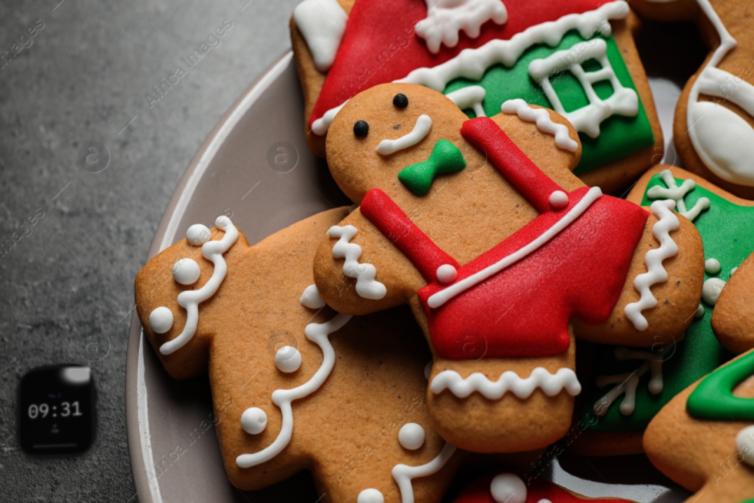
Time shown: {"hour": 9, "minute": 31}
